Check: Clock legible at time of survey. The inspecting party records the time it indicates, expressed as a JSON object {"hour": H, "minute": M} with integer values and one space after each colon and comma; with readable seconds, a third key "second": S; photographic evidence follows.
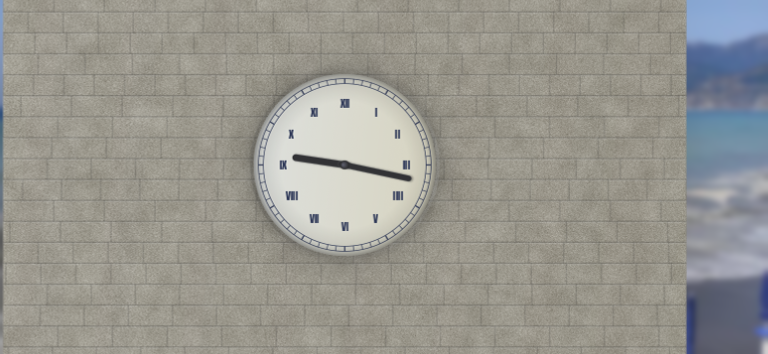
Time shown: {"hour": 9, "minute": 17}
